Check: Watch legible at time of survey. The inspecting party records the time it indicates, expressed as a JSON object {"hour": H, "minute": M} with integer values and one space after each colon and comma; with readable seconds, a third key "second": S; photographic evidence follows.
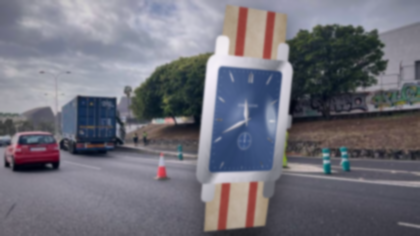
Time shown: {"hour": 11, "minute": 41}
